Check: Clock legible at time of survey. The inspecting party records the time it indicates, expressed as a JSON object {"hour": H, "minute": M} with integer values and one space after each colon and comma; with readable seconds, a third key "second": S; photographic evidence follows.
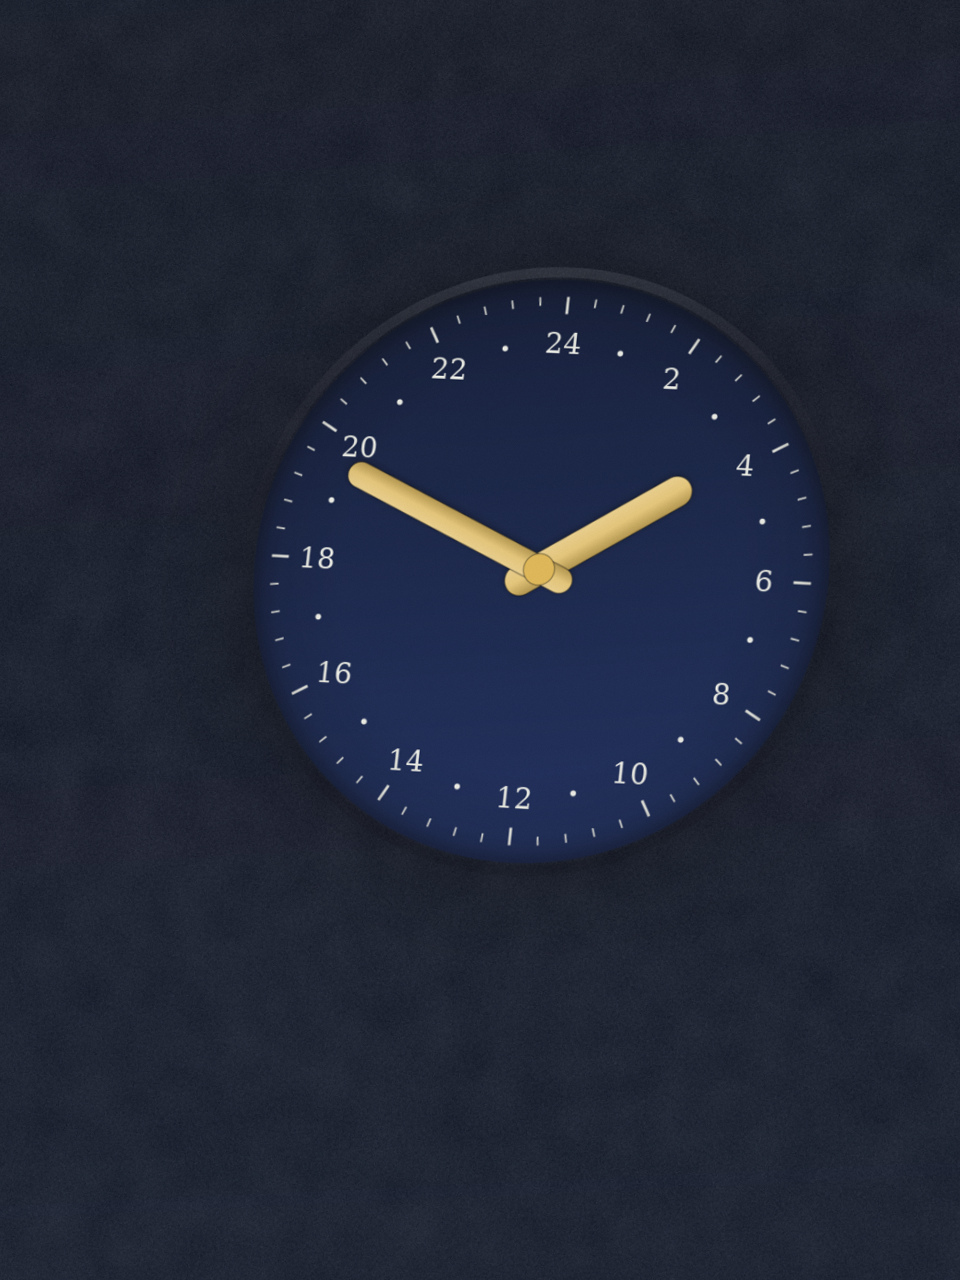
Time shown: {"hour": 3, "minute": 49}
